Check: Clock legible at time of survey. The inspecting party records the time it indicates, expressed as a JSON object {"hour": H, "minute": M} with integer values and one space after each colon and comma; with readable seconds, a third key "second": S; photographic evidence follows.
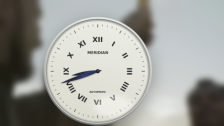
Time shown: {"hour": 8, "minute": 42}
